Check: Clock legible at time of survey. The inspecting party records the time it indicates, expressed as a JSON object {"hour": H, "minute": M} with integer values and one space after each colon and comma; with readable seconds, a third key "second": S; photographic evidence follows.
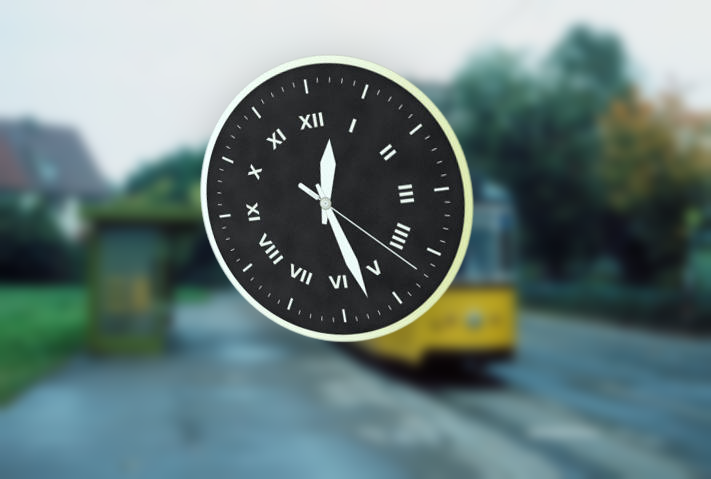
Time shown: {"hour": 12, "minute": 27, "second": 22}
